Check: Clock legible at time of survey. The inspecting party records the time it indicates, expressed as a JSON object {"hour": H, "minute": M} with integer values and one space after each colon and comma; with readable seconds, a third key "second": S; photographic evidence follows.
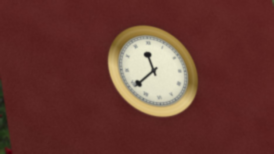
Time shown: {"hour": 11, "minute": 39}
